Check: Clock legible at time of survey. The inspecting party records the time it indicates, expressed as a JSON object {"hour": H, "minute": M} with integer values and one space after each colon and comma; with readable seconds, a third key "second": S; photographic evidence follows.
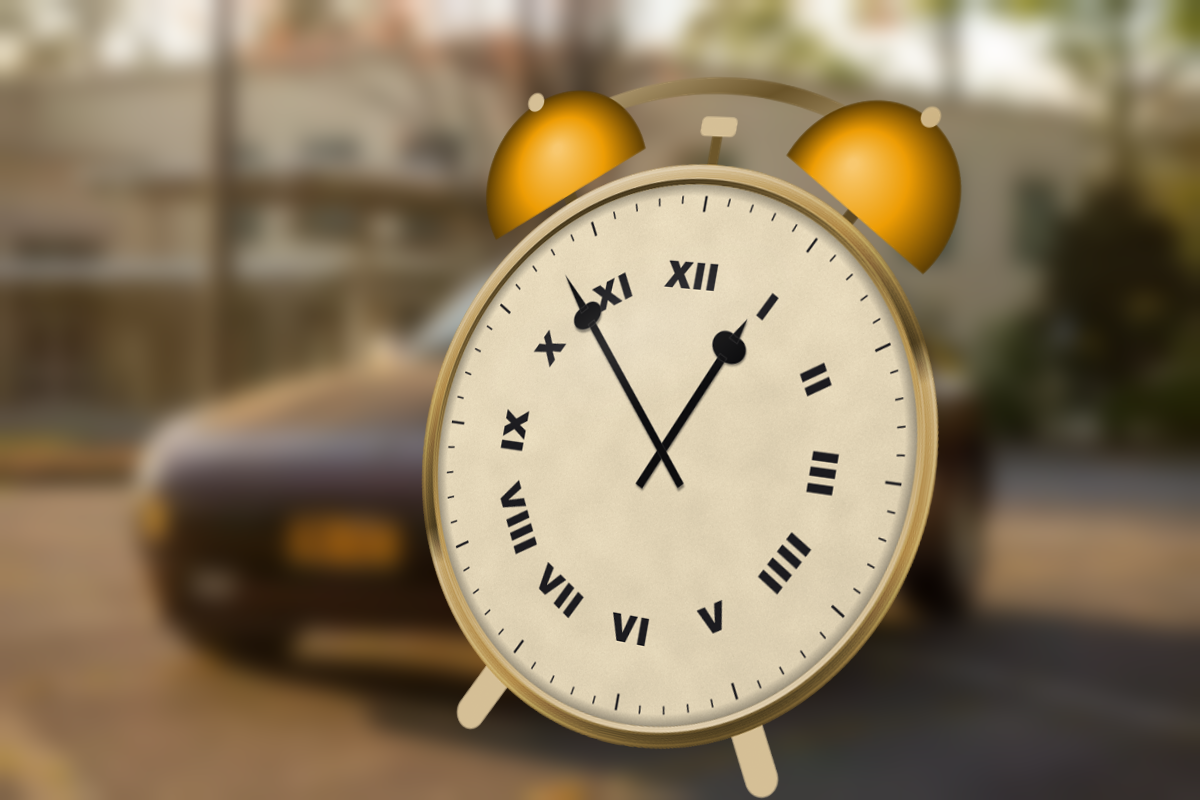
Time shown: {"hour": 12, "minute": 53}
